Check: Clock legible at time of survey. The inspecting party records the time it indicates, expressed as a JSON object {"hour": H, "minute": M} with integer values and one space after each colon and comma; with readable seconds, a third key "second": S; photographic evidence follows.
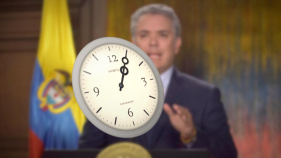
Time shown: {"hour": 1, "minute": 5}
